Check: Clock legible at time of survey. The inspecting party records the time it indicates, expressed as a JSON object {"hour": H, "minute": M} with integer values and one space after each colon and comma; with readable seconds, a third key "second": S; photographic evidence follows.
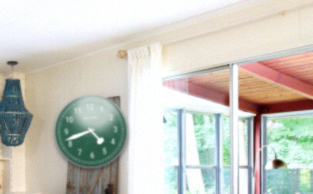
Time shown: {"hour": 4, "minute": 42}
